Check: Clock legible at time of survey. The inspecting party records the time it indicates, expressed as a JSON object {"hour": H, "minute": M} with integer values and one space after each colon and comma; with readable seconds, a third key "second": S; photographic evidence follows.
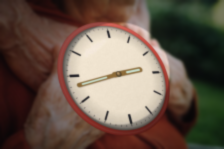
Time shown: {"hour": 2, "minute": 43}
